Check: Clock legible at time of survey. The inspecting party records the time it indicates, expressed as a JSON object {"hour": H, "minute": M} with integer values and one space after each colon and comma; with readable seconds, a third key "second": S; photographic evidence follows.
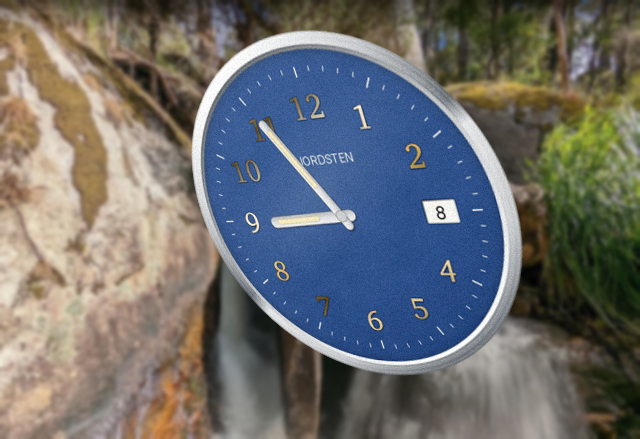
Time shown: {"hour": 8, "minute": 55}
